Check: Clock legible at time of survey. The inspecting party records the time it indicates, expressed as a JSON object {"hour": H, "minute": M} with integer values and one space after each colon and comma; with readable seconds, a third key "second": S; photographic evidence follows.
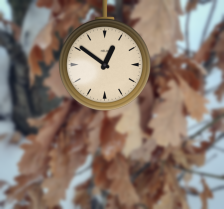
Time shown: {"hour": 12, "minute": 51}
